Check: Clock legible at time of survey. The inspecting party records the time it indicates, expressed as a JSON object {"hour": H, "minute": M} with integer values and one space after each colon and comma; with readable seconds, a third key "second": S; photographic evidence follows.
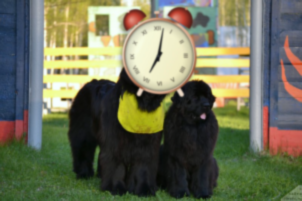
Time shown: {"hour": 7, "minute": 2}
